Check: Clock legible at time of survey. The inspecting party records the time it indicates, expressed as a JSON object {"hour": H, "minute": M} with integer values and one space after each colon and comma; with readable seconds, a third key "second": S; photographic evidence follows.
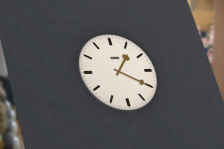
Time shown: {"hour": 1, "minute": 20}
